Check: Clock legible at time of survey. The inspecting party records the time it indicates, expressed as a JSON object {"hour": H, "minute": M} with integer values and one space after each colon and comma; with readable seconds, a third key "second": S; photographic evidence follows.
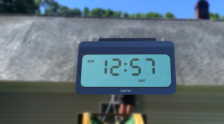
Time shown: {"hour": 12, "minute": 57}
